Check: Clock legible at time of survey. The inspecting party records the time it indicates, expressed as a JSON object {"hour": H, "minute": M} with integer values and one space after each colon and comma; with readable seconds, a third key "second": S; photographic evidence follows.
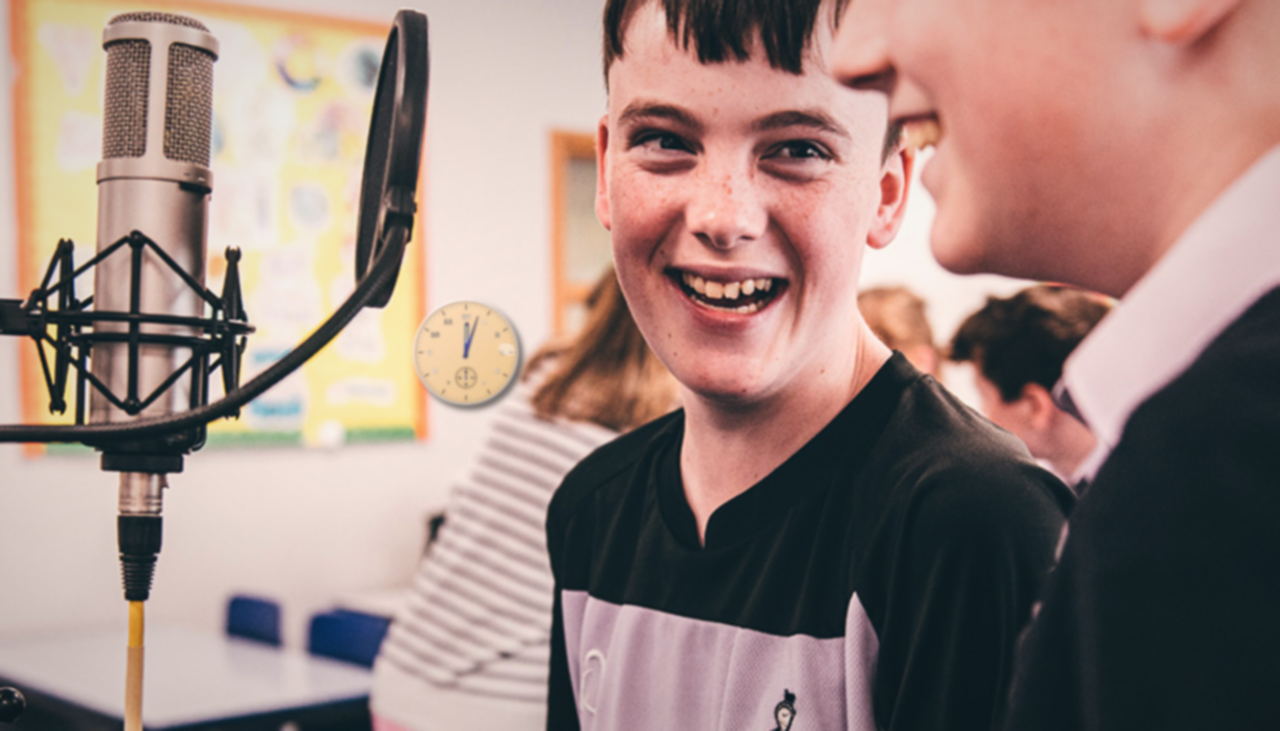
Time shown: {"hour": 12, "minute": 3}
